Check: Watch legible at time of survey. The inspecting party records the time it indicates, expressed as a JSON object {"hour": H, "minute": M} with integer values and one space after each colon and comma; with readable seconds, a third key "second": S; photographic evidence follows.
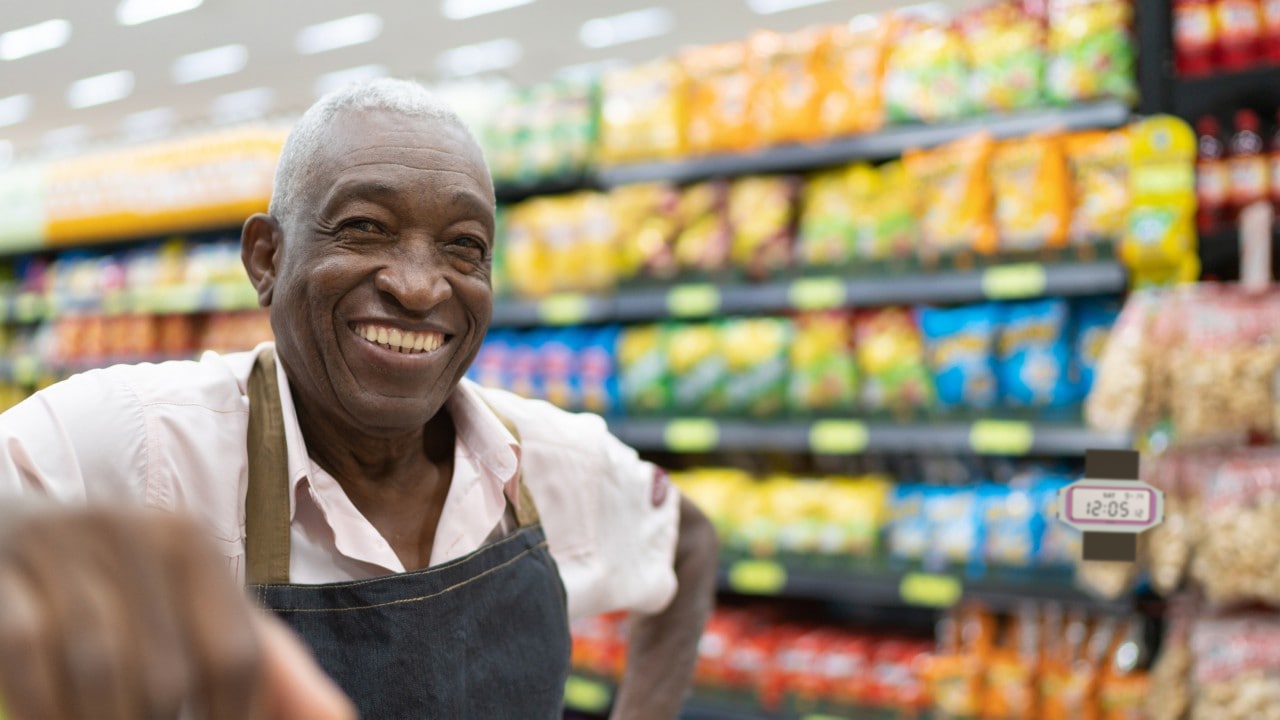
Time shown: {"hour": 12, "minute": 5}
